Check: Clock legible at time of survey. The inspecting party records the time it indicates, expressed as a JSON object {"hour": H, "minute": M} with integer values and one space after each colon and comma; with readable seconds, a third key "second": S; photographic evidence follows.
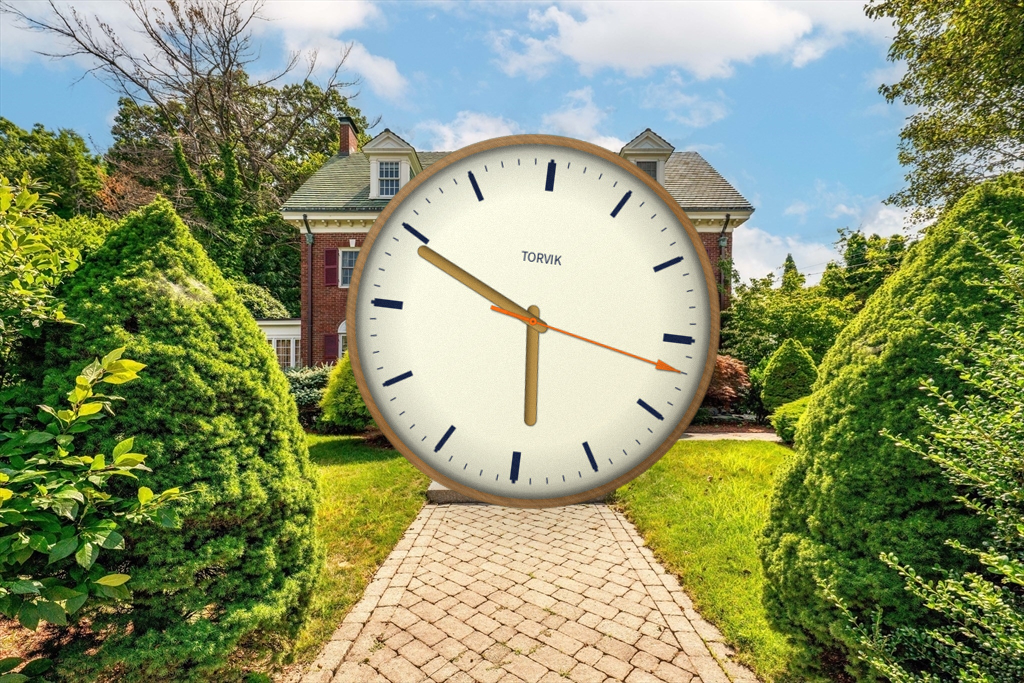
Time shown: {"hour": 5, "minute": 49, "second": 17}
